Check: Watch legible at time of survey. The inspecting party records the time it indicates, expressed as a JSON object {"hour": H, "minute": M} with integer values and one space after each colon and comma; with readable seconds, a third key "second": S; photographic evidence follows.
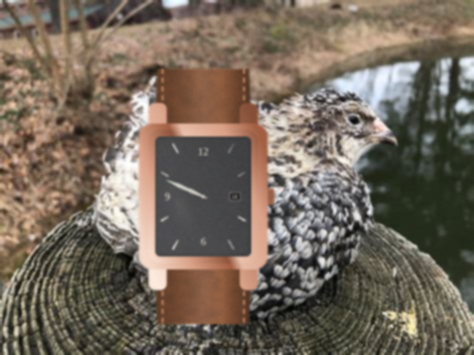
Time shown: {"hour": 9, "minute": 49}
